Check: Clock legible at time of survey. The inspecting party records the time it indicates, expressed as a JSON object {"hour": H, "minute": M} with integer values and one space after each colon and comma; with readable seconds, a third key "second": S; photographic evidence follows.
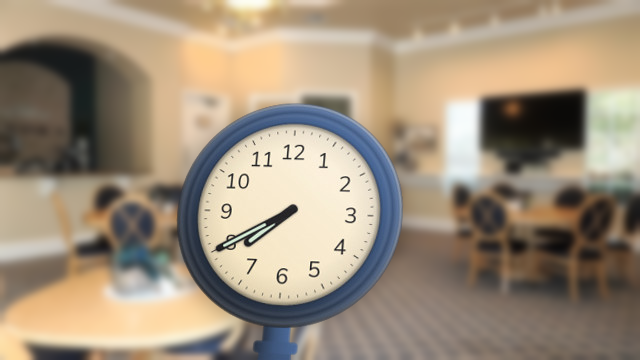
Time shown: {"hour": 7, "minute": 40}
